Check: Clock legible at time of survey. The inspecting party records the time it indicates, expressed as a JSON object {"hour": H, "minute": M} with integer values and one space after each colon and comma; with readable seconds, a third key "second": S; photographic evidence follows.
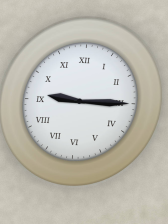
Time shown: {"hour": 9, "minute": 15}
